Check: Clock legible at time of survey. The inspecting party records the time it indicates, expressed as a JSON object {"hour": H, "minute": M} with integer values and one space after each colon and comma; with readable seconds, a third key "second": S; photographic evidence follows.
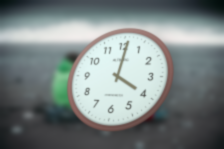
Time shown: {"hour": 4, "minute": 1}
